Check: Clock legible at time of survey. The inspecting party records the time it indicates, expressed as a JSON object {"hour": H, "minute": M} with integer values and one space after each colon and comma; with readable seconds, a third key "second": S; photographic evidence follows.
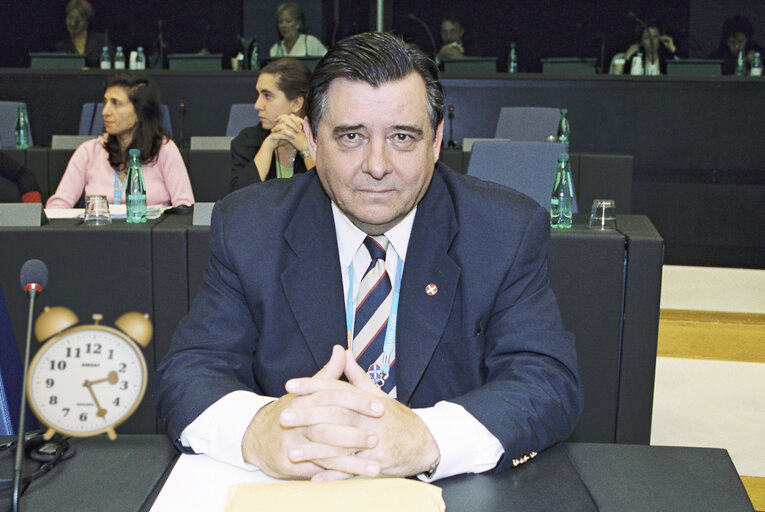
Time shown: {"hour": 2, "minute": 25}
